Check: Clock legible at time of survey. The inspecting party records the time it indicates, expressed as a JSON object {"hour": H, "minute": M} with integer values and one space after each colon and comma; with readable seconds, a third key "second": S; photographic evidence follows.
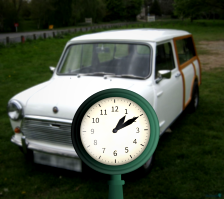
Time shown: {"hour": 1, "minute": 10}
